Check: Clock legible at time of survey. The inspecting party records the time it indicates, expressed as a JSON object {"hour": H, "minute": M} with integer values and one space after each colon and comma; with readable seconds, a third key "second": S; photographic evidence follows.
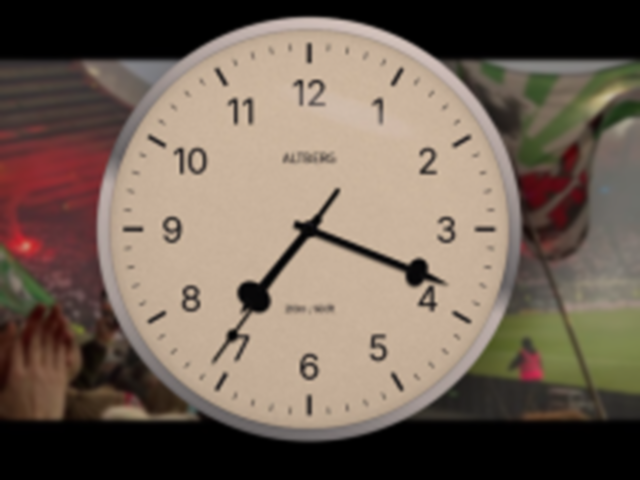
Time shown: {"hour": 7, "minute": 18, "second": 36}
